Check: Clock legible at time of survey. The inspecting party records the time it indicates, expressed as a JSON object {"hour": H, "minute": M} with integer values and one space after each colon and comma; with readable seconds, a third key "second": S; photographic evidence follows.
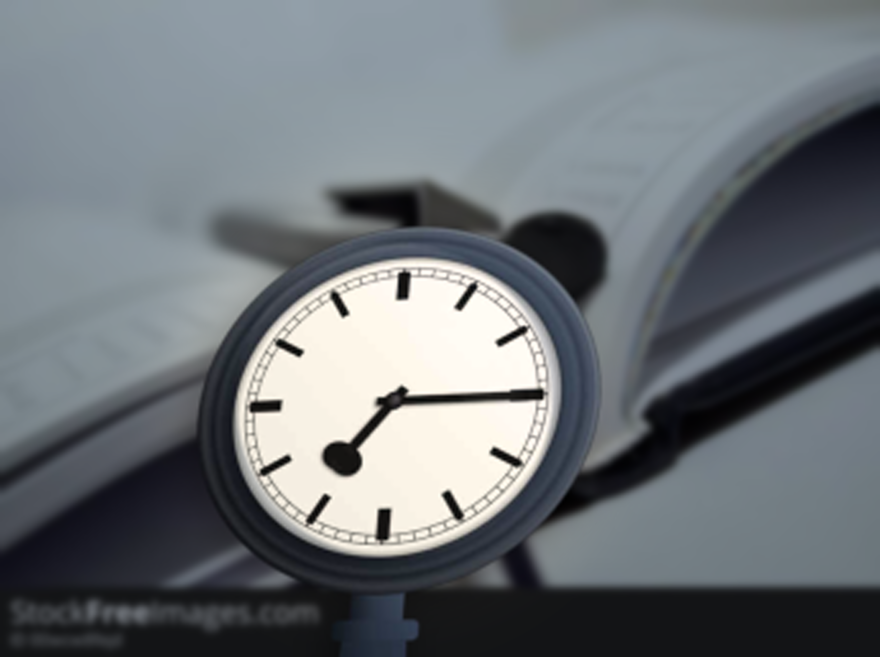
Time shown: {"hour": 7, "minute": 15}
